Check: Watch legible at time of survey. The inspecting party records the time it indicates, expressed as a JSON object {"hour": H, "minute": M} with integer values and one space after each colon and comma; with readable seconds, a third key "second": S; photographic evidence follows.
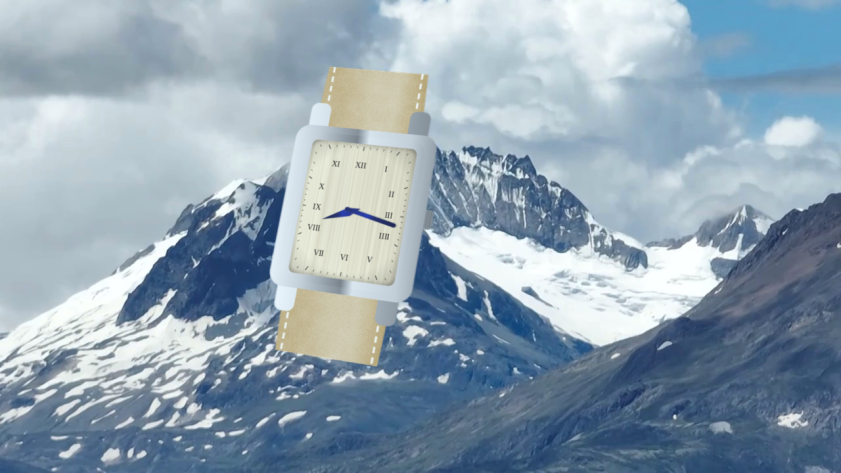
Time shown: {"hour": 8, "minute": 17}
